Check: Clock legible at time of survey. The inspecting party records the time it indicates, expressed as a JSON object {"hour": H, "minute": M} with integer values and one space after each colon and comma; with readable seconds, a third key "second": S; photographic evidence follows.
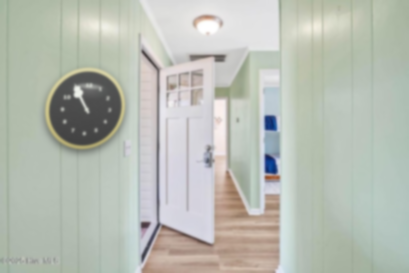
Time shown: {"hour": 10, "minute": 55}
